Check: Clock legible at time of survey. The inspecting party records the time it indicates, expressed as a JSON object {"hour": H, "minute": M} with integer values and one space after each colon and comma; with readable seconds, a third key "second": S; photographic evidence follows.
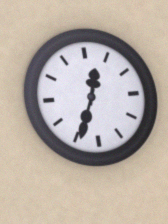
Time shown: {"hour": 12, "minute": 34}
